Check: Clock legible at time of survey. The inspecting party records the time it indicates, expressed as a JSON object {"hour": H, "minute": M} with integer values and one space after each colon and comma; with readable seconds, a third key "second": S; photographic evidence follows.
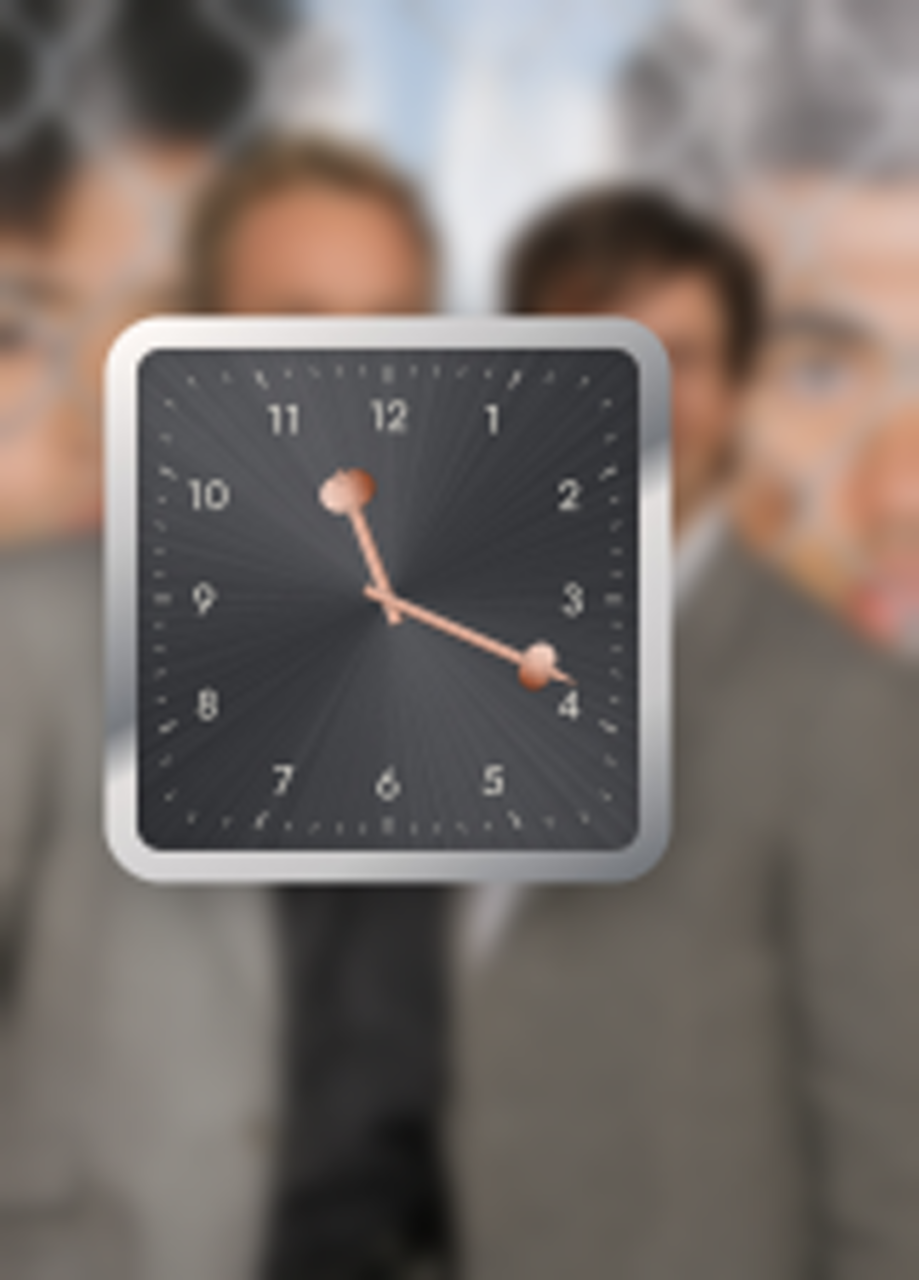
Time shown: {"hour": 11, "minute": 19}
